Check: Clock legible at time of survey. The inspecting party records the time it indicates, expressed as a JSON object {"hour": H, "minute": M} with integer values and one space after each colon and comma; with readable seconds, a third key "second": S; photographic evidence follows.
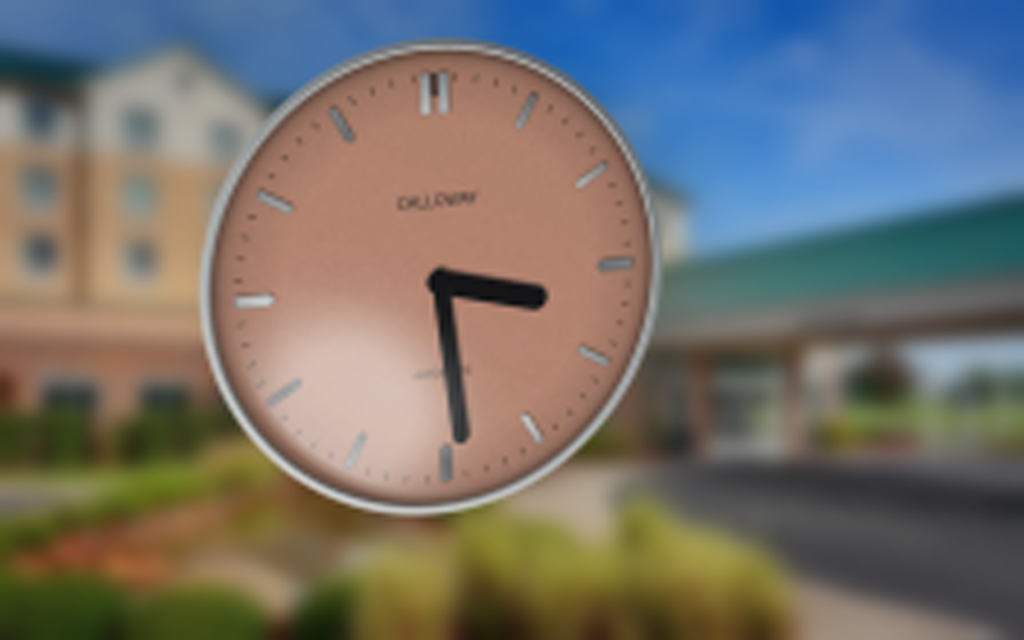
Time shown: {"hour": 3, "minute": 29}
